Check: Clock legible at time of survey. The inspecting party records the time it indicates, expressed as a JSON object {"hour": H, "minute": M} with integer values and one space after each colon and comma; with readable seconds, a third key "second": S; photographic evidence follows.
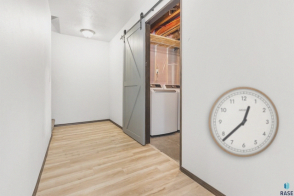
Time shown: {"hour": 12, "minute": 38}
